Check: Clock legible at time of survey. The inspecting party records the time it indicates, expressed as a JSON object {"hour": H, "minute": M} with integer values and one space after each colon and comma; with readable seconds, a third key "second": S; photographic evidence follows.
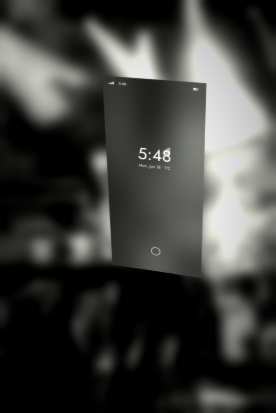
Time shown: {"hour": 5, "minute": 48}
